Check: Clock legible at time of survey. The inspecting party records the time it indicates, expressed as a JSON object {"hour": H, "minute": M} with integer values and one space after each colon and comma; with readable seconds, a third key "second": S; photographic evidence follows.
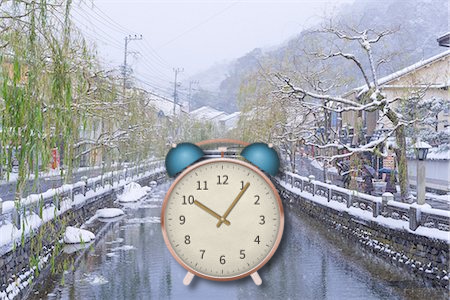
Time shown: {"hour": 10, "minute": 6}
